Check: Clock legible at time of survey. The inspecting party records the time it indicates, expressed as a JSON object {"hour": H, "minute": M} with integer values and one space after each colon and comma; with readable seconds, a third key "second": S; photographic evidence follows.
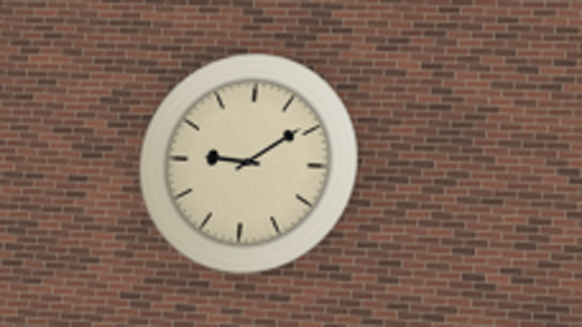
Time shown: {"hour": 9, "minute": 9}
